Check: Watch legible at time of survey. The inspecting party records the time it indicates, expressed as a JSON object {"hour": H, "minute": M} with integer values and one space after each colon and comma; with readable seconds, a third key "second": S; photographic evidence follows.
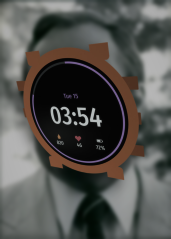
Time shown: {"hour": 3, "minute": 54}
